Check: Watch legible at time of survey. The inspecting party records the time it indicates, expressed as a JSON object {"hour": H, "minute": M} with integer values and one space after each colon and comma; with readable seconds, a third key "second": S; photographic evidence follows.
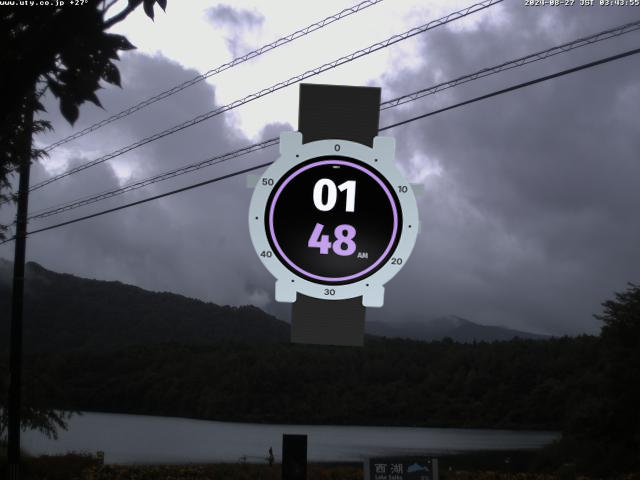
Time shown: {"hour": 1, "minute": 48}
